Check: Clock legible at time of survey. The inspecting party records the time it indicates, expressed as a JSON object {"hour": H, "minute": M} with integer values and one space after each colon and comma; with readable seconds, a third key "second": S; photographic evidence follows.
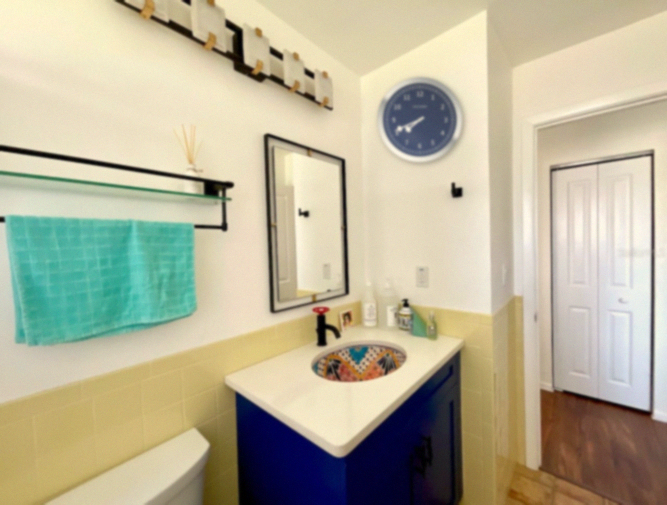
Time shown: {"hour": 7, "minute": 41}
